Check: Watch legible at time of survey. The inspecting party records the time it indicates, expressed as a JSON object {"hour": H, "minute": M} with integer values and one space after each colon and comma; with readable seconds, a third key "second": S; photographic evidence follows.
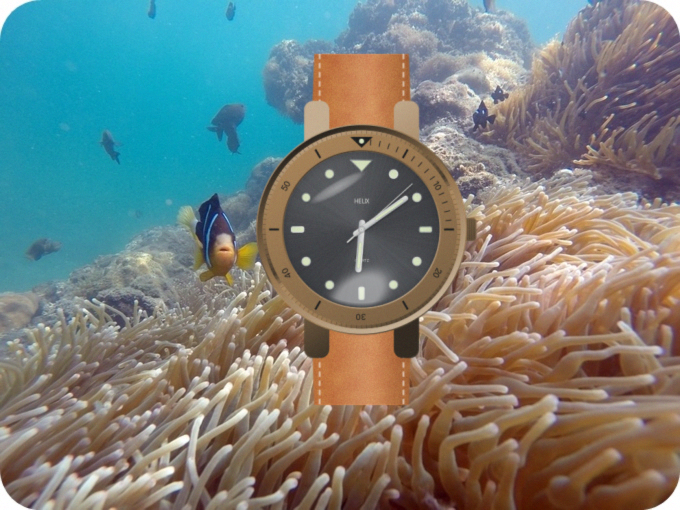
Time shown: {"hour": 6, "minute": 9, "second": 8}
